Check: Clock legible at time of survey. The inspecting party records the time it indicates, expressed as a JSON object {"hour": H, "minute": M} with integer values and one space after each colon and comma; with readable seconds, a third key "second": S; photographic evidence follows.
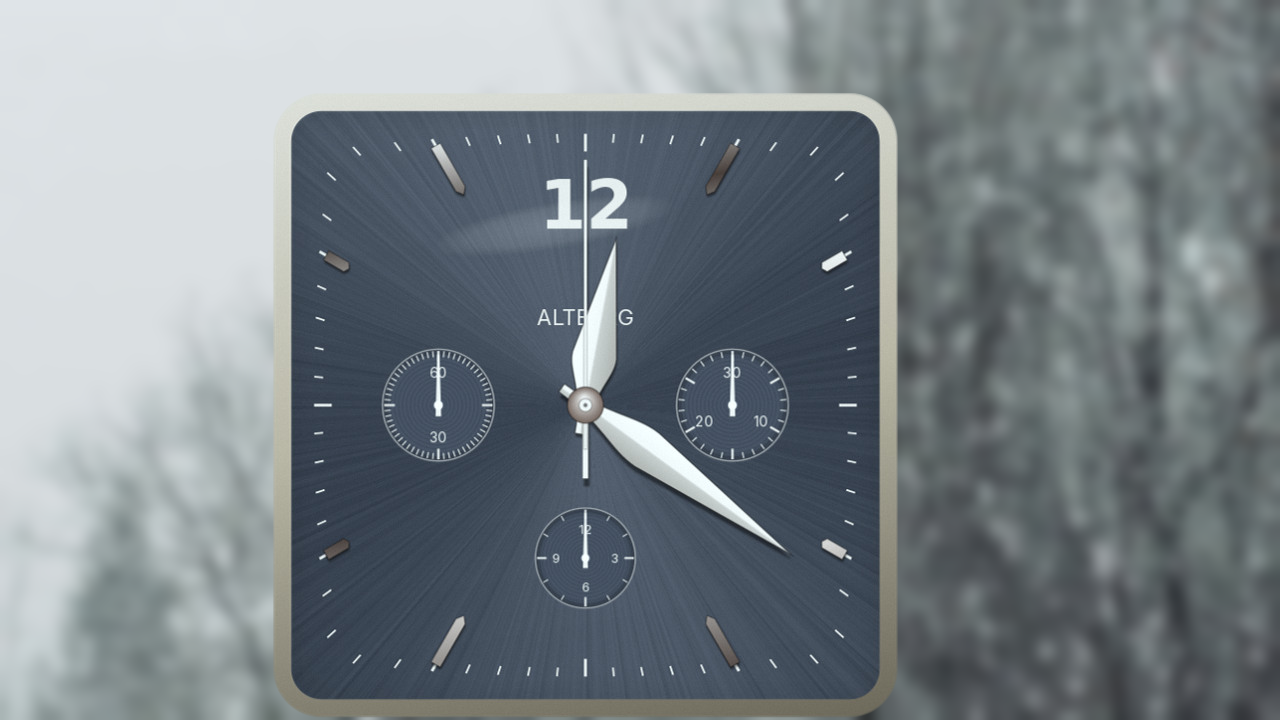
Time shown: {"hour": 12, "minute": 21, "second": 0}
